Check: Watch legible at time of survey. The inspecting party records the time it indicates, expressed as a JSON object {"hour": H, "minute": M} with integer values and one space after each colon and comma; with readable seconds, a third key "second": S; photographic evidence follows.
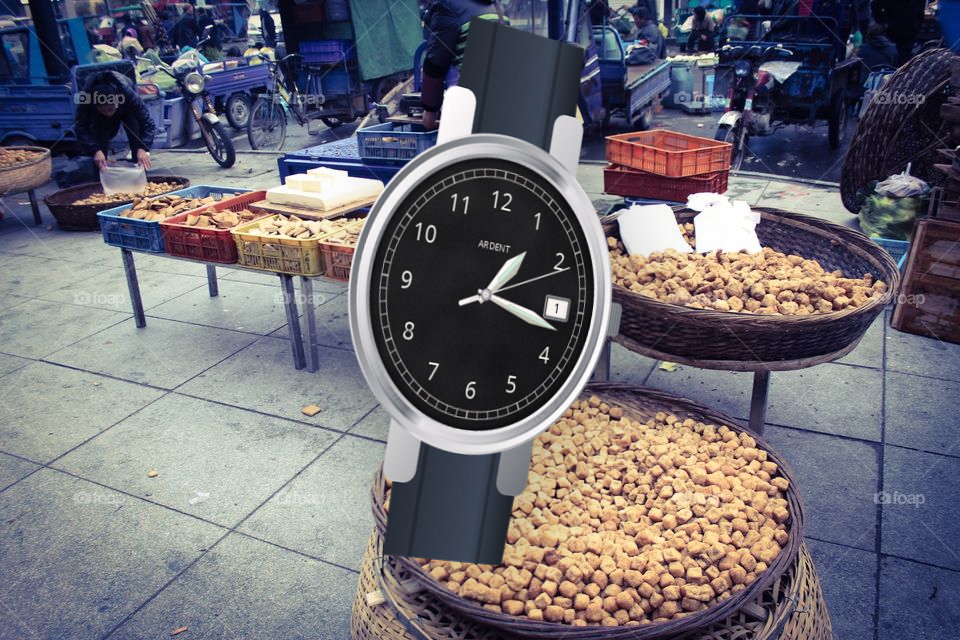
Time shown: {"hour": 1, "minute": 17, "second": 11}
